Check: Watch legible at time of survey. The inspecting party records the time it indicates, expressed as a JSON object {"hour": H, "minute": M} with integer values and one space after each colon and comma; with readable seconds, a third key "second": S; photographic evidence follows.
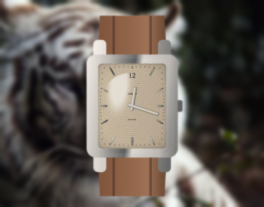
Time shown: {"hour": 12, "minute": 18}
